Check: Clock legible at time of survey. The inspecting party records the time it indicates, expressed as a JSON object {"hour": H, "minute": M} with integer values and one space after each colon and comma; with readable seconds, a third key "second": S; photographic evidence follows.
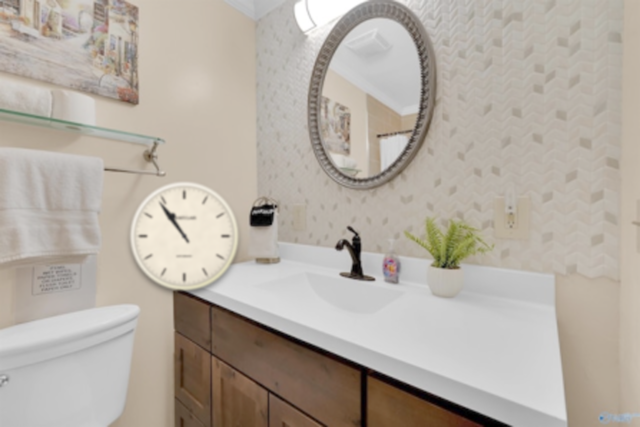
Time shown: {"hour": 10, "minute": 54}
